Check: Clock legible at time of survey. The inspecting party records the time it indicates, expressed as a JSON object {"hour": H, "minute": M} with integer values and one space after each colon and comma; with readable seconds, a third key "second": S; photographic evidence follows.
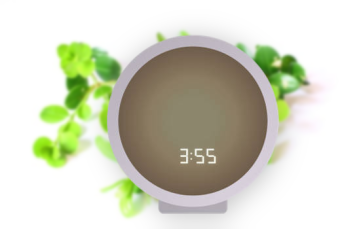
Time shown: {"hour": 3, "minute": 55}
